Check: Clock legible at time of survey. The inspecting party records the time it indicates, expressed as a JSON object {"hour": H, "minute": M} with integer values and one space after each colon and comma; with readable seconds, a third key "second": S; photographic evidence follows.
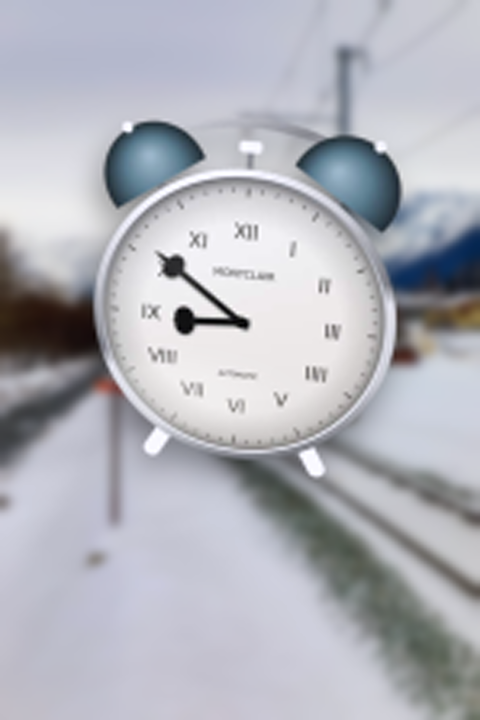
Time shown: {"hour": 8, "minute": 51}
